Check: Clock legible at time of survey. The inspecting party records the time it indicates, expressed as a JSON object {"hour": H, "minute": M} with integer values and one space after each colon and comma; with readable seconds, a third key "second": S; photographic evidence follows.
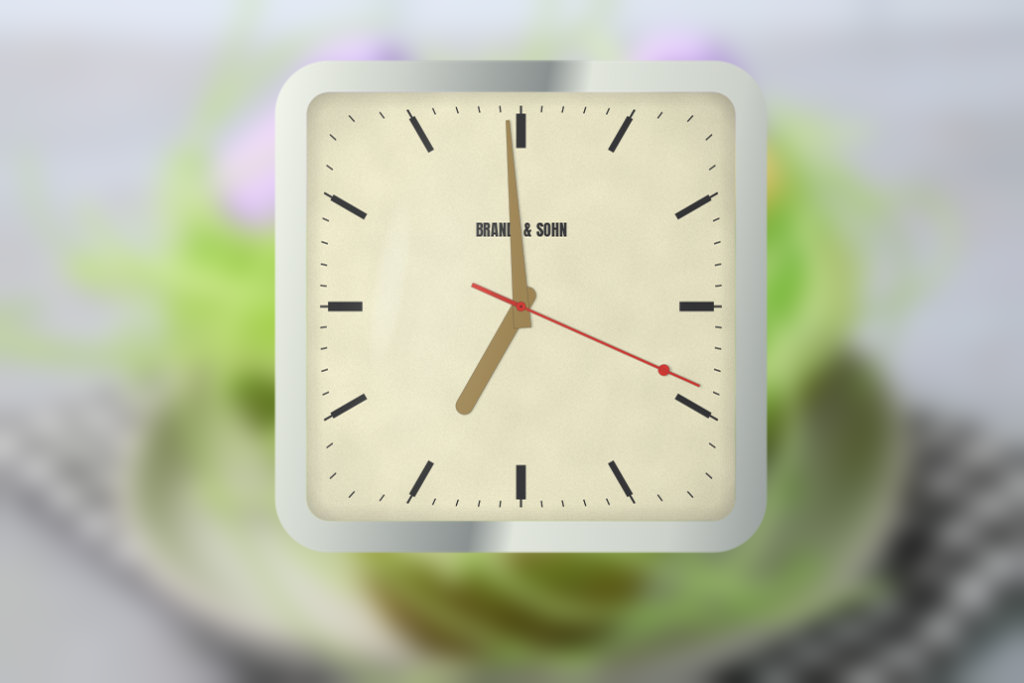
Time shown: {"hour": 6, "minute": 59, "second": 19}
